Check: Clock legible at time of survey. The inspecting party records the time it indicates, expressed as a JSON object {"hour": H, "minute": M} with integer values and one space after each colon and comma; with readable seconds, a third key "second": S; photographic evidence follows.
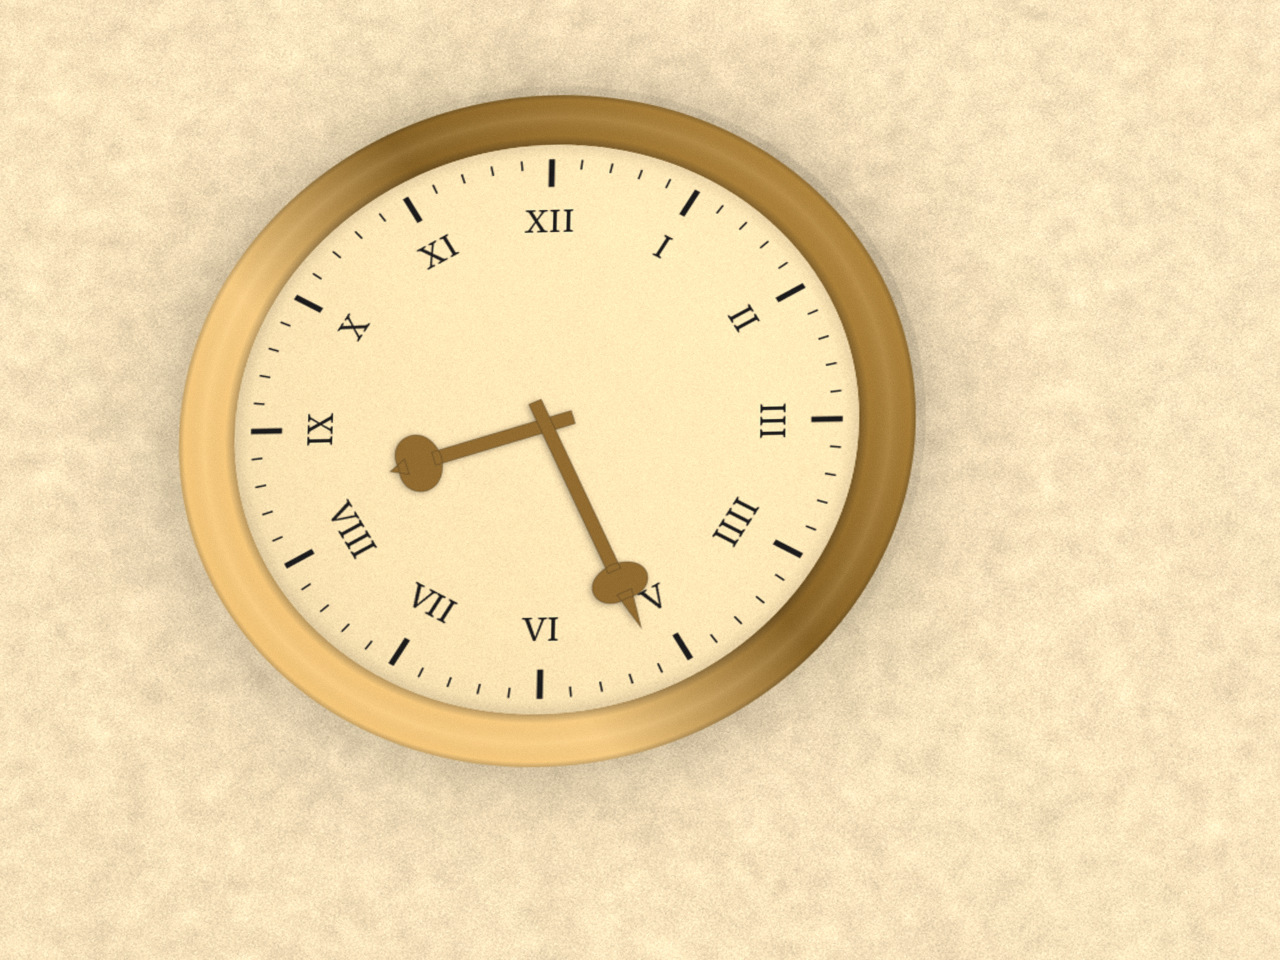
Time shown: {"hour": 8, "minute": 26}
